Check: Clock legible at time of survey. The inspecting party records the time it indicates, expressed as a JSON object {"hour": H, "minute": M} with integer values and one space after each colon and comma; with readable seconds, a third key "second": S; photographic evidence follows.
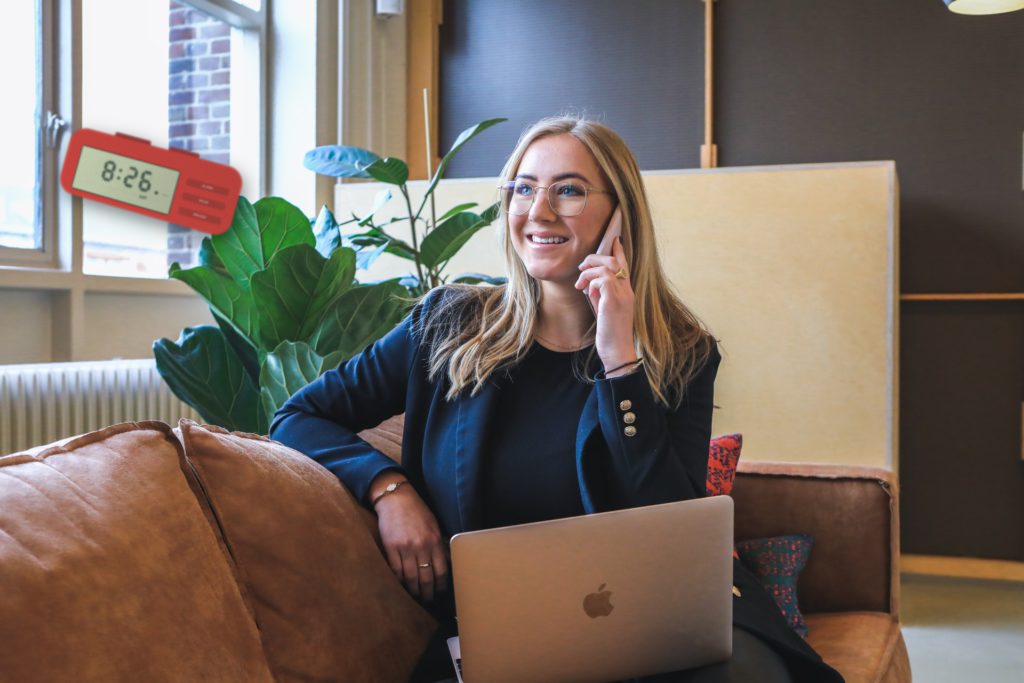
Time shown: {"hour": 8, "minute": 26}
